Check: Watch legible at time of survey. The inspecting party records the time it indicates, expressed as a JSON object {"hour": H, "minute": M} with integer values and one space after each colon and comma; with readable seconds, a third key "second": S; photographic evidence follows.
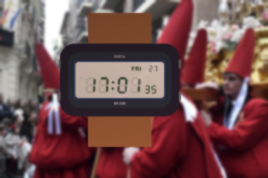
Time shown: {"hour": 17, "minute": 1}
